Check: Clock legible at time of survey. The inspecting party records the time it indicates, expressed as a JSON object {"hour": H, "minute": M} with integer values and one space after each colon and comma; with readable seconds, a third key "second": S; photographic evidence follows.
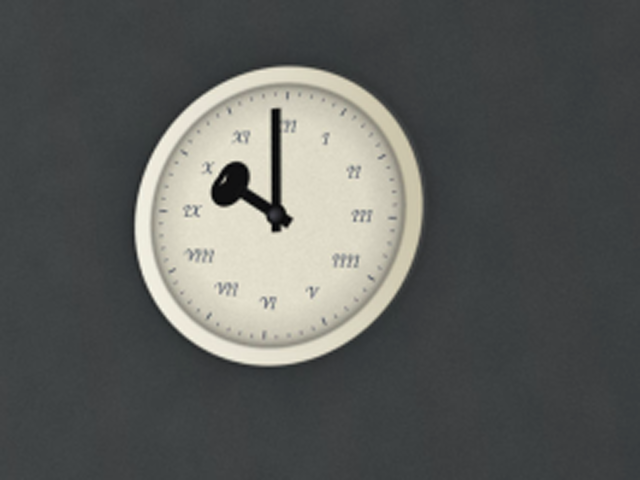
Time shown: {"hour": 9, "minute": 59}
